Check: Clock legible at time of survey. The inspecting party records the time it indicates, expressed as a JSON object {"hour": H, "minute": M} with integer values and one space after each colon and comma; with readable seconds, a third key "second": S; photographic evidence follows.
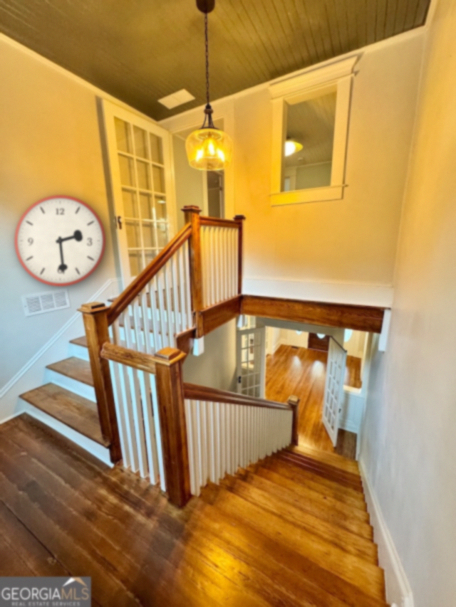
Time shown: {"hour": 2, "minute": 29}
